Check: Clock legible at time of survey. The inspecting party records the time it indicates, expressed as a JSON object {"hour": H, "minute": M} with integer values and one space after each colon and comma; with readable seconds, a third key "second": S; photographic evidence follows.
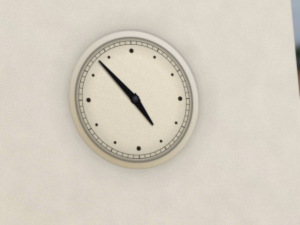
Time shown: {"hour": 4, "minute": 53}
